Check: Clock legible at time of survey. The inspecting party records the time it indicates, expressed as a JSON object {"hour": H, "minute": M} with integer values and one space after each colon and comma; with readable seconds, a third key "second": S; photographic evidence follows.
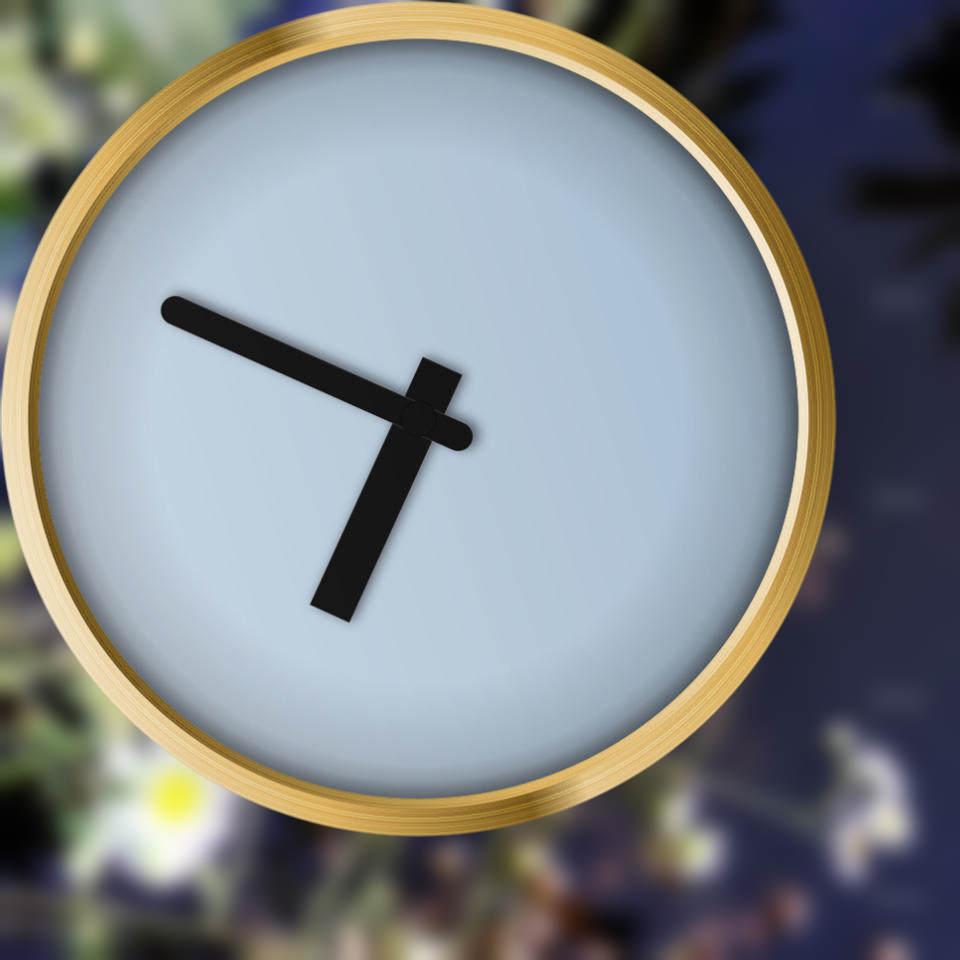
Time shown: {"hour": 6, "minute": 49}
